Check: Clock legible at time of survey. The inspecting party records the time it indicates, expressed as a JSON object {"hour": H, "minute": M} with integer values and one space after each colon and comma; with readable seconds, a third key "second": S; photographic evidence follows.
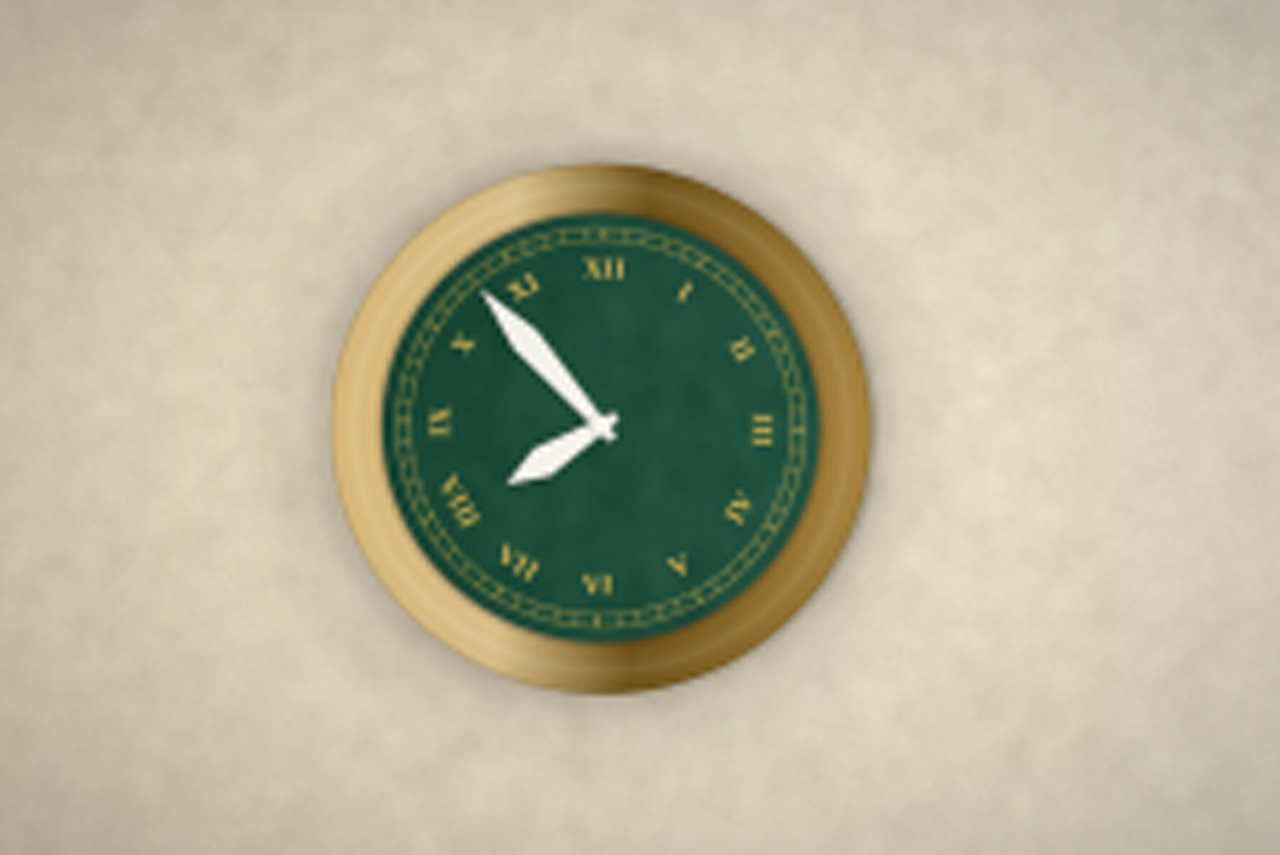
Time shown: {"hour": 7, "minute": 53}
